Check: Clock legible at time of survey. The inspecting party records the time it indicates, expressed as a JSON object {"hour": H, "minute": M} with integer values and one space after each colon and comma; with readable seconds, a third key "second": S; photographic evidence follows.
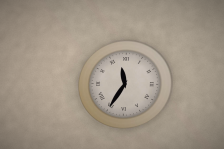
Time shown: {"hour": 11, "minute": 35}
